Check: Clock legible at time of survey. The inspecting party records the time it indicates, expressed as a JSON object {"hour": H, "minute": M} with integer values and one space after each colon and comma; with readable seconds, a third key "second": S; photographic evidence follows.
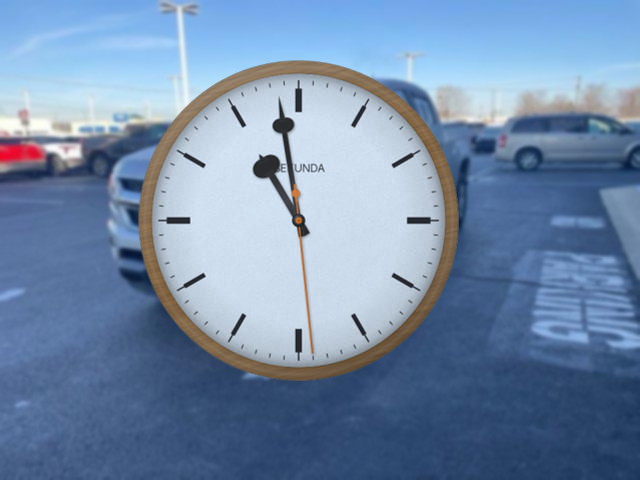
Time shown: {"hour": 10, "minute": 58, "second": 29}
